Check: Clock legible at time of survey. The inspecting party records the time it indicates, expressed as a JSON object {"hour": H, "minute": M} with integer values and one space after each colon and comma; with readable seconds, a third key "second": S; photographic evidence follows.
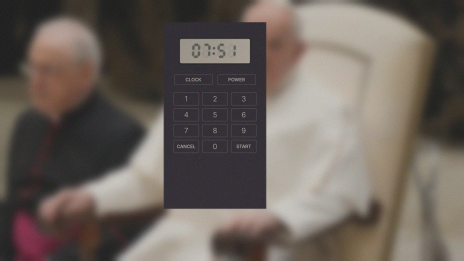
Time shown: {"hour": 7, "minute": 51}
